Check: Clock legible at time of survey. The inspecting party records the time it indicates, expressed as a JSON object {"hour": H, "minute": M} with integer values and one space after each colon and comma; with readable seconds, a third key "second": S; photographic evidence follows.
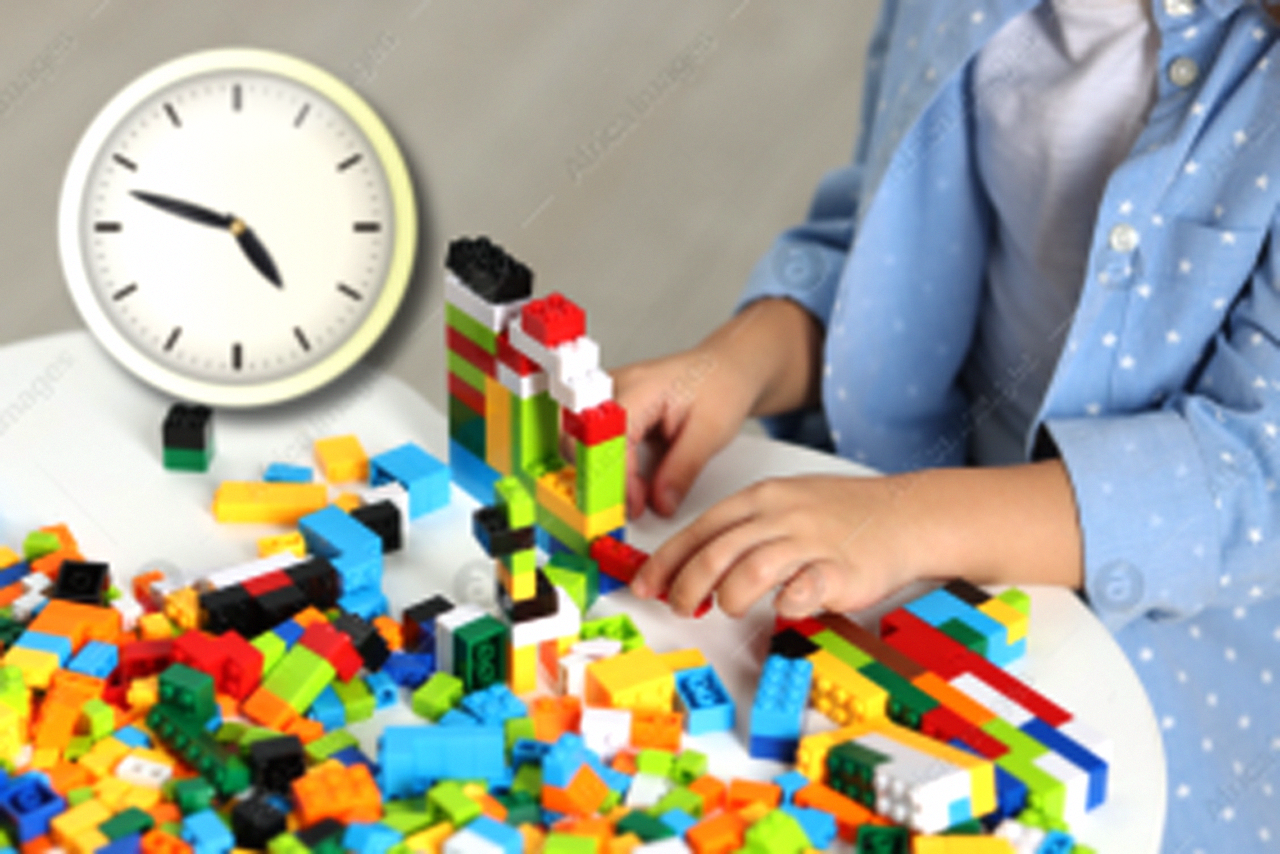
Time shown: {"hour": 4, "minute": 48}
